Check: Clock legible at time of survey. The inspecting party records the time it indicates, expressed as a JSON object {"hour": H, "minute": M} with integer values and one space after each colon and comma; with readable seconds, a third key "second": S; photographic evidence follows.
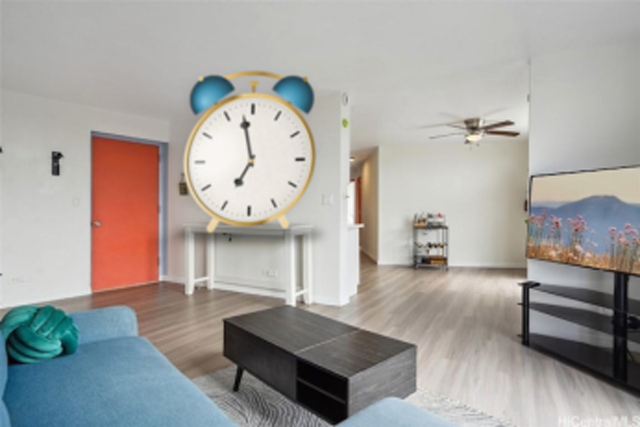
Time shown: {"hour": 6, "minute": 58}
